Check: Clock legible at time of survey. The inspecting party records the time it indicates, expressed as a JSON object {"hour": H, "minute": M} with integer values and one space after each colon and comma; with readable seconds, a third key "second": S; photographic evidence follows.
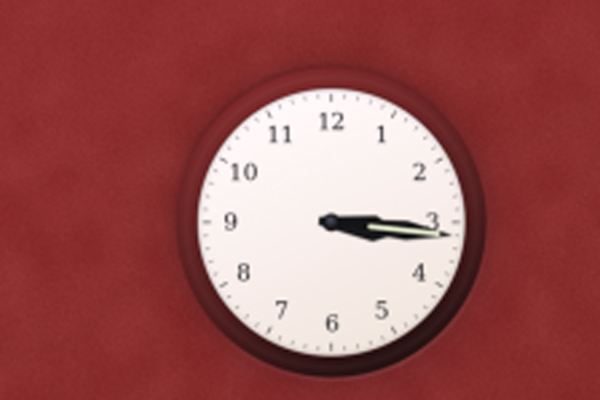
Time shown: {"hour": 3, "minute": 16}
